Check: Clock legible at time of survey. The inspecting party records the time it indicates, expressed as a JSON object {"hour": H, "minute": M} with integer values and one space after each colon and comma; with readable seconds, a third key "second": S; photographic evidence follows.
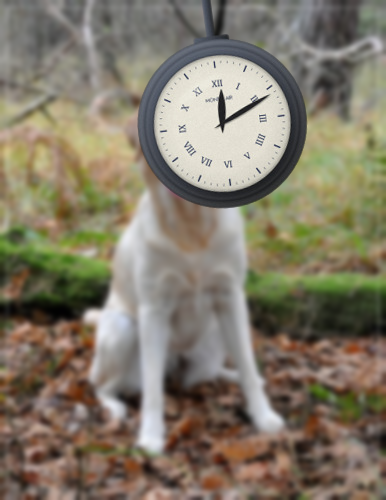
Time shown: {"hour": 12, "minute": 11}
